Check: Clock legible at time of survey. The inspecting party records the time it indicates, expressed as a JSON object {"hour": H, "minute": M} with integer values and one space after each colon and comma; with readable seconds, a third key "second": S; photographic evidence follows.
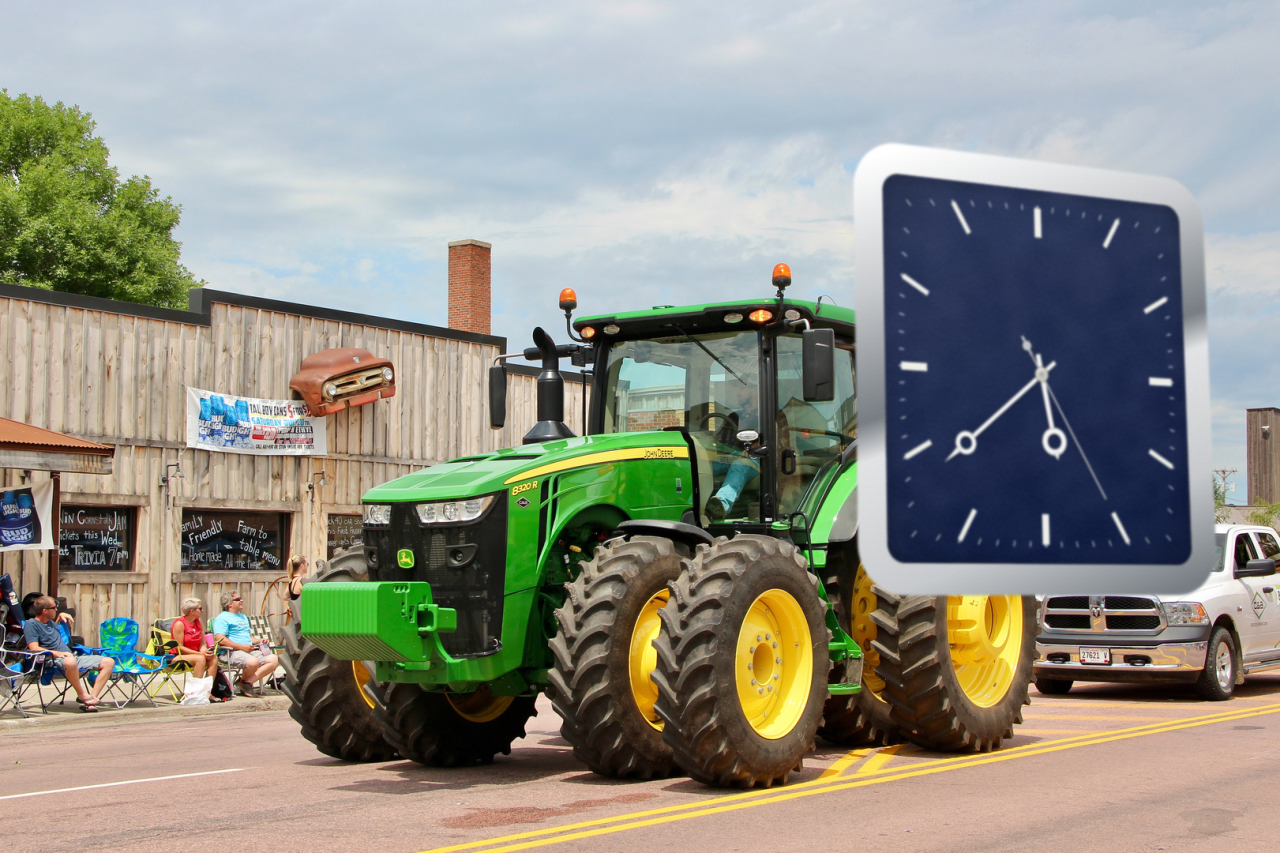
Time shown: {"hour": 5, "minute": 38, "second": 25}
